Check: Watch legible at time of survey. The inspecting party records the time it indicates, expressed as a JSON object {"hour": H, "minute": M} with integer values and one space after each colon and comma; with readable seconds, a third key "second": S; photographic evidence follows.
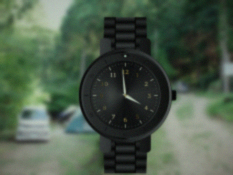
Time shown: {"hour": 3, "minute": 59}
